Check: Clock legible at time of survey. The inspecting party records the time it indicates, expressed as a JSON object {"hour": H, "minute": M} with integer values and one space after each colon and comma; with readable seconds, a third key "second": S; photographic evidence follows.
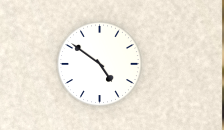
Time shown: {"hour": 4, "minute": 51}
